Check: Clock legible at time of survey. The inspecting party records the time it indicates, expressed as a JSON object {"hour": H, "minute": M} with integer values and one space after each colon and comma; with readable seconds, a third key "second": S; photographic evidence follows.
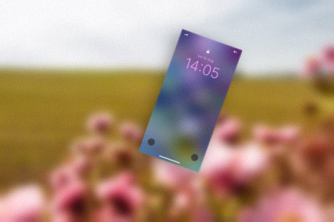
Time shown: {"hour": 14, "minute": 5}
